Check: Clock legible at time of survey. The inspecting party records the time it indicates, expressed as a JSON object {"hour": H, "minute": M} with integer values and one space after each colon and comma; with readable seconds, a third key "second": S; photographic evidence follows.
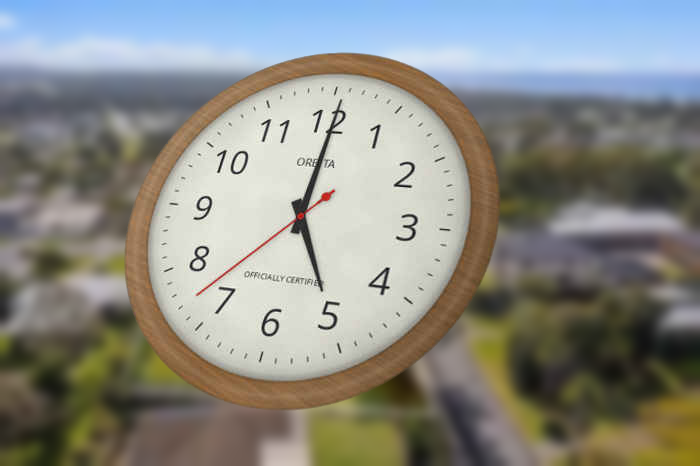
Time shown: {"hour": 5, "minute": 0, "second": 37}
